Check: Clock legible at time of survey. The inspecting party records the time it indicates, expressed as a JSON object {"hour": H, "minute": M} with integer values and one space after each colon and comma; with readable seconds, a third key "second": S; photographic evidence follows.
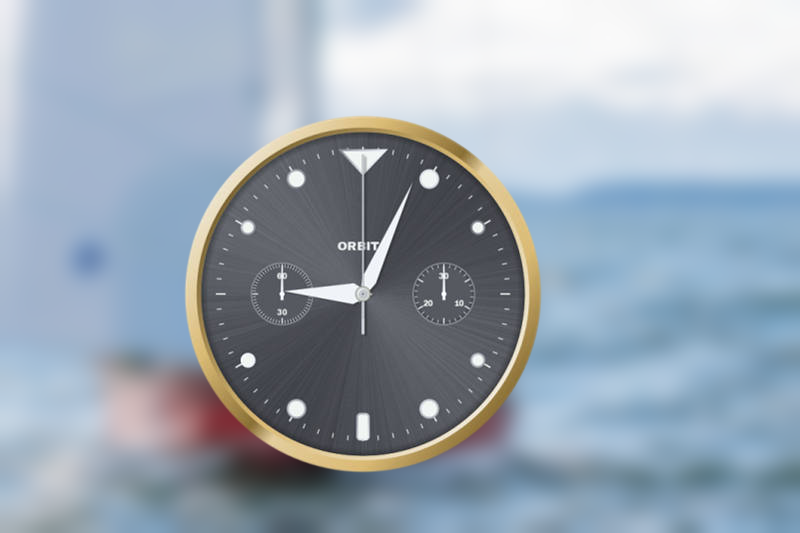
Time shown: {"hour": 9, "minute": 4}
